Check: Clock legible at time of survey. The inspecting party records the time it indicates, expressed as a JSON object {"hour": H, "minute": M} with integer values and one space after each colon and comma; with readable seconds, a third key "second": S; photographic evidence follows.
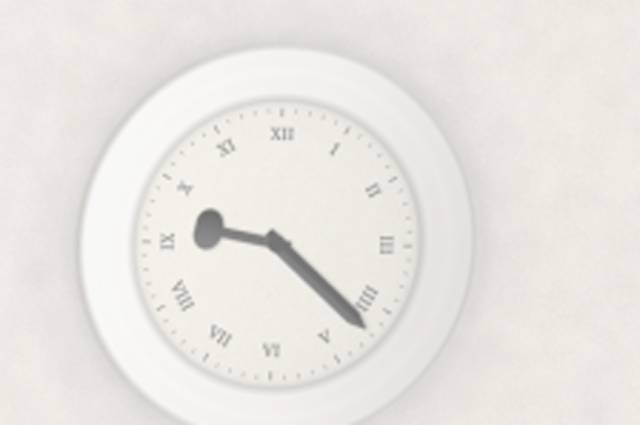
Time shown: {"hour": 9, "minute": 22}
